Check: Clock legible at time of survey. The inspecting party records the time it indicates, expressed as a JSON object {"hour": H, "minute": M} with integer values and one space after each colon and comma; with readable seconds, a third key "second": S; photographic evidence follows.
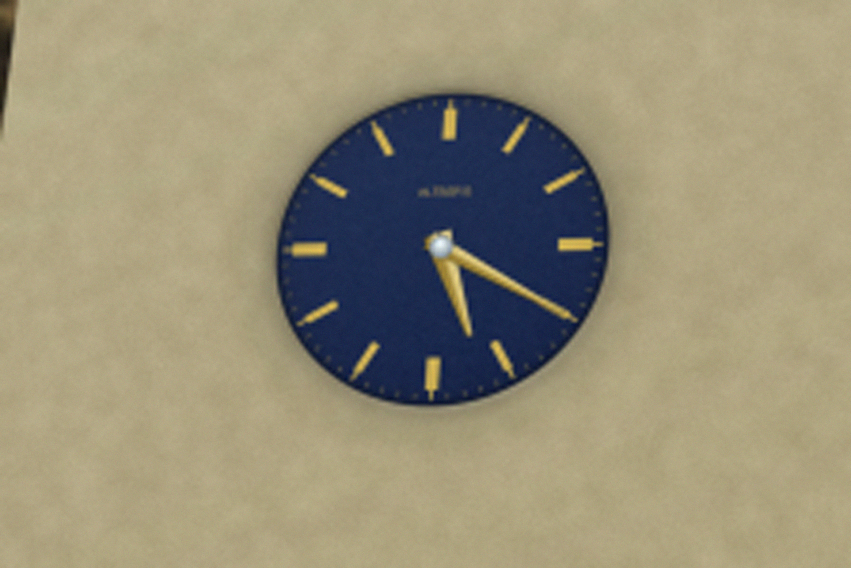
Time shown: {"hour": 5, "minute": 20}
